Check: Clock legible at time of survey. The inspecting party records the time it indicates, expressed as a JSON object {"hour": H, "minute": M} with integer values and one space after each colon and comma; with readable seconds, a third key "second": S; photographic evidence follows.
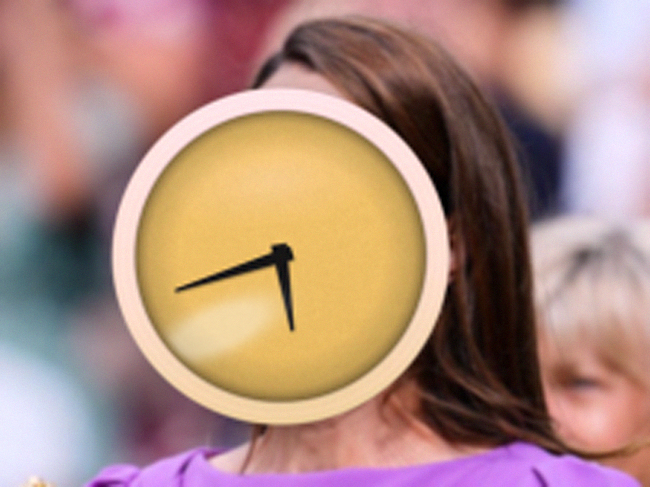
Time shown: {"hour": 5, "minute": 42}
